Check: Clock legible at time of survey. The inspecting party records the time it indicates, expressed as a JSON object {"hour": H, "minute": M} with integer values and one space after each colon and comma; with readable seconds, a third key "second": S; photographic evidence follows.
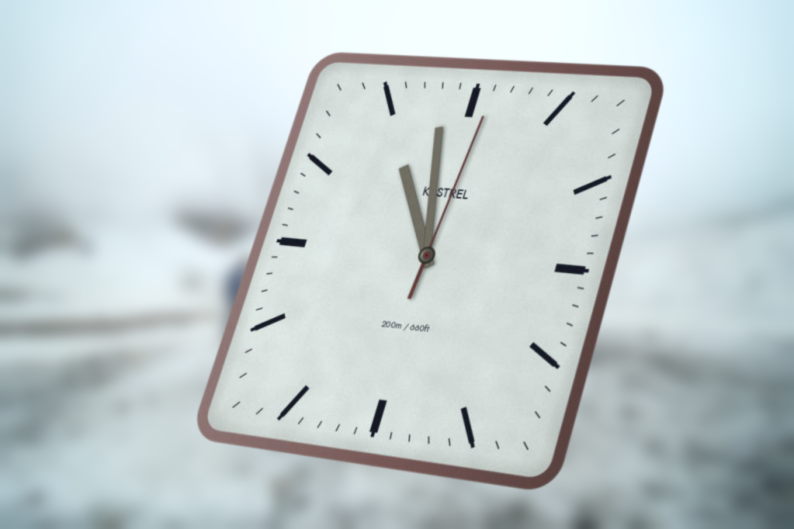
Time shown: {"hour": 10, "minute": 58, "second": 1}
